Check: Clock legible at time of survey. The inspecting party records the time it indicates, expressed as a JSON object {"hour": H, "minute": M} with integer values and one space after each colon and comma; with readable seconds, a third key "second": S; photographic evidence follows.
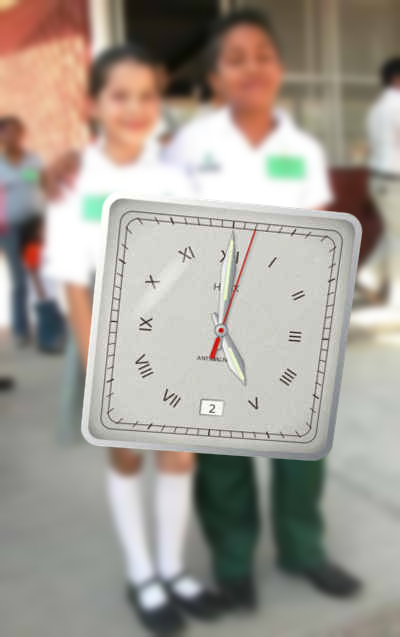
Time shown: {"hour": 5, "minute": 0, "second": 2}
